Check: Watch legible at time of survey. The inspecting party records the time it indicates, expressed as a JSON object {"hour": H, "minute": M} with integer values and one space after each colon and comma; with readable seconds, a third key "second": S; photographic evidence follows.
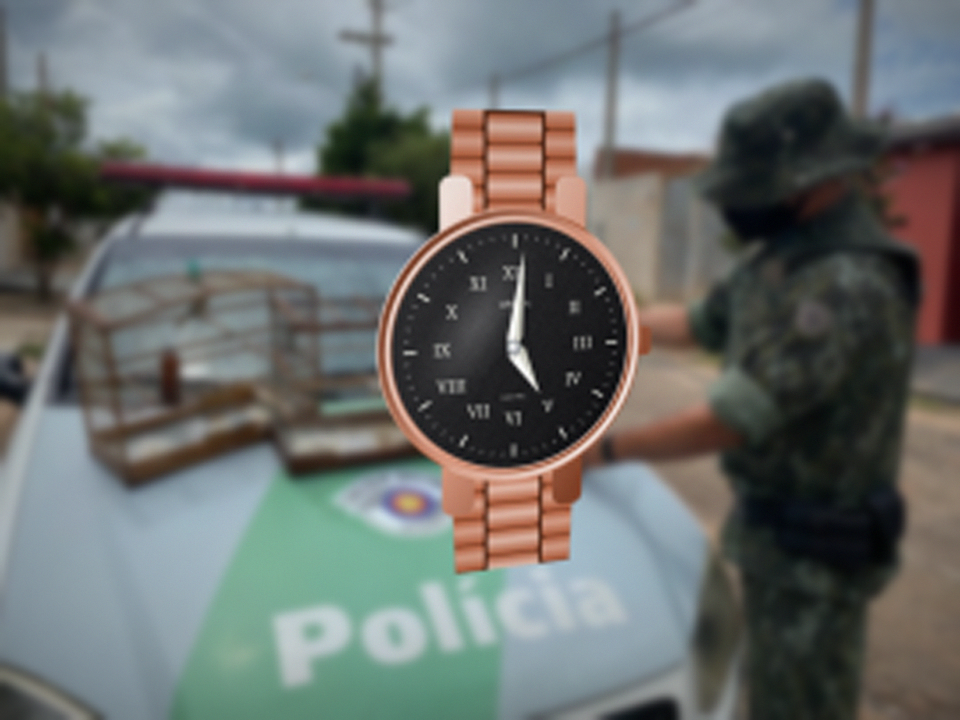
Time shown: {"hour": 5, "minute": 1}
